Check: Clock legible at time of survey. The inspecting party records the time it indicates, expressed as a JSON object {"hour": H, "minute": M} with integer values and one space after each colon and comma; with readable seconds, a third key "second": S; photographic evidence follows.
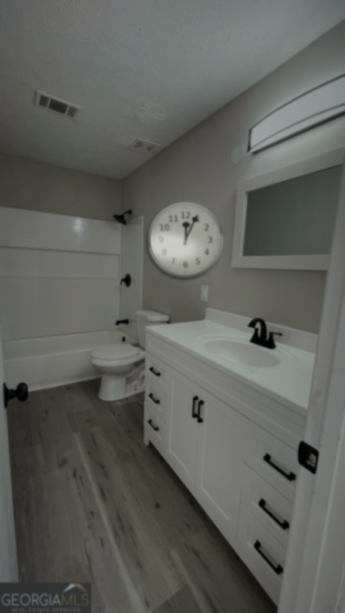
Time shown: {"hour": 12, "minute": 4}
